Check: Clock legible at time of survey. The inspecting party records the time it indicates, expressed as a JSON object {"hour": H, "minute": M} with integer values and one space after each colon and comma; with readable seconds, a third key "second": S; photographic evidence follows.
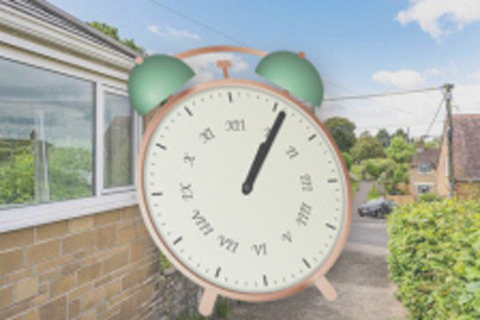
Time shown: {"hour": 1, "minute": 6}
